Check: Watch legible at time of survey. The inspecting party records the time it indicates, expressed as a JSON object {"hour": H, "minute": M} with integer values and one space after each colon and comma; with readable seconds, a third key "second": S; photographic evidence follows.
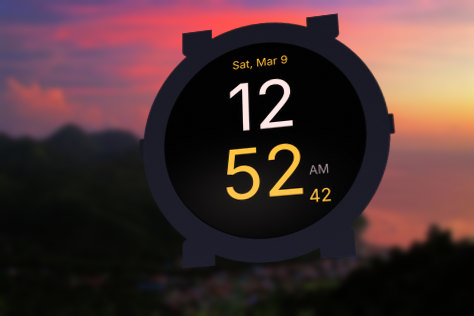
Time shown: {"hour": 12, "minute": 52, "second": 42}
